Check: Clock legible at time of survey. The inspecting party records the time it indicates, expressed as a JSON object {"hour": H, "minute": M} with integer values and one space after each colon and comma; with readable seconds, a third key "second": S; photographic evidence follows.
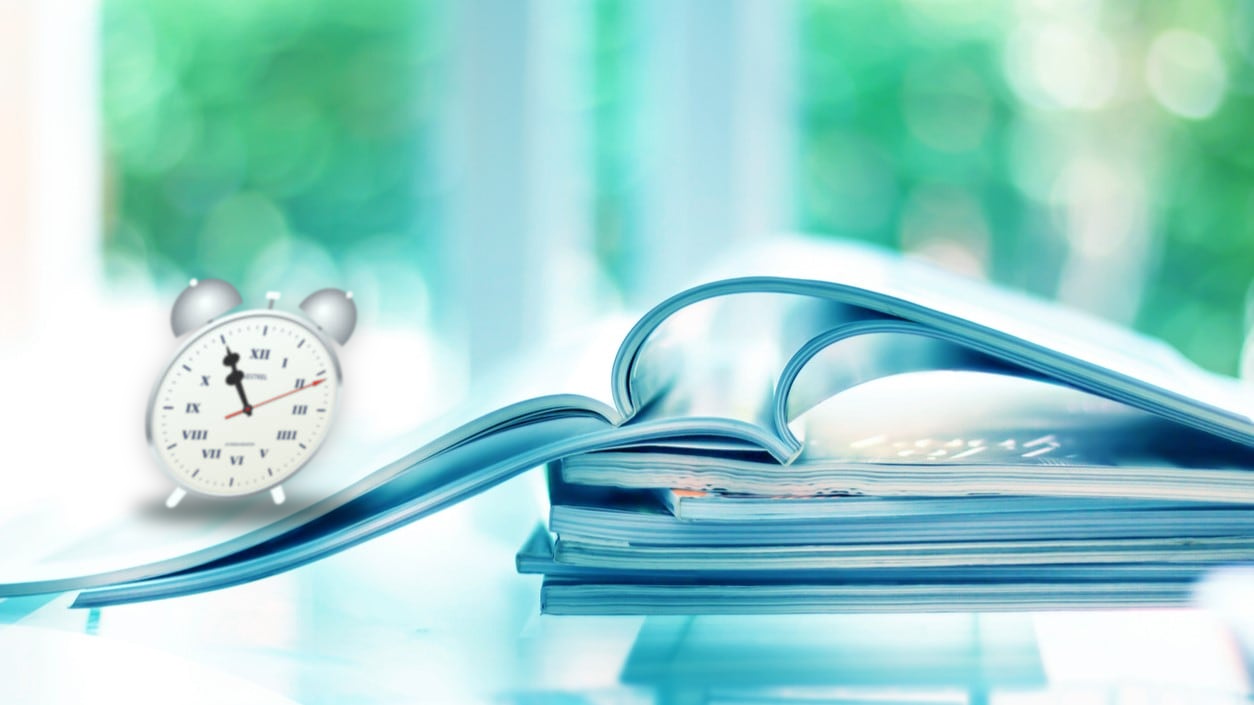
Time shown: {"hour": 10, "minute": 55, "second": 11}
